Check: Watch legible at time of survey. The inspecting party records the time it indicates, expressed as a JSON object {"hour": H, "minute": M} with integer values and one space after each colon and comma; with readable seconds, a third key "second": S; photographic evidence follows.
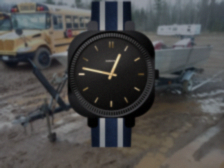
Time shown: {"hour": 12, "minute": 47}
